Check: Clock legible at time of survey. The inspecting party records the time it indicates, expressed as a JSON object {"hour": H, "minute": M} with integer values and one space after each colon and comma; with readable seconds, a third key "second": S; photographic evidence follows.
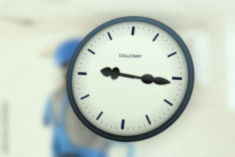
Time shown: {"hour": 9, "minute": 16}
